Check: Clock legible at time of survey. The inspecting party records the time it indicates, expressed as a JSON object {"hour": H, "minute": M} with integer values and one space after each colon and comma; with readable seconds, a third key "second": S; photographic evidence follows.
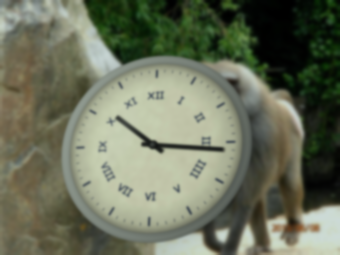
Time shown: {"hour": 10, "minute": 16}
